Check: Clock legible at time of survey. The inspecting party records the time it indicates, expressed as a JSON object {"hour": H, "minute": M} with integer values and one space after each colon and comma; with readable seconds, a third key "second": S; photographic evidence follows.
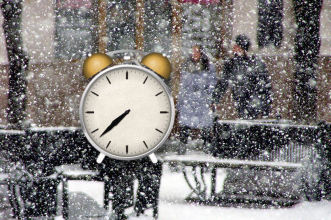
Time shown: {"hour": 7, "minute": 38}
